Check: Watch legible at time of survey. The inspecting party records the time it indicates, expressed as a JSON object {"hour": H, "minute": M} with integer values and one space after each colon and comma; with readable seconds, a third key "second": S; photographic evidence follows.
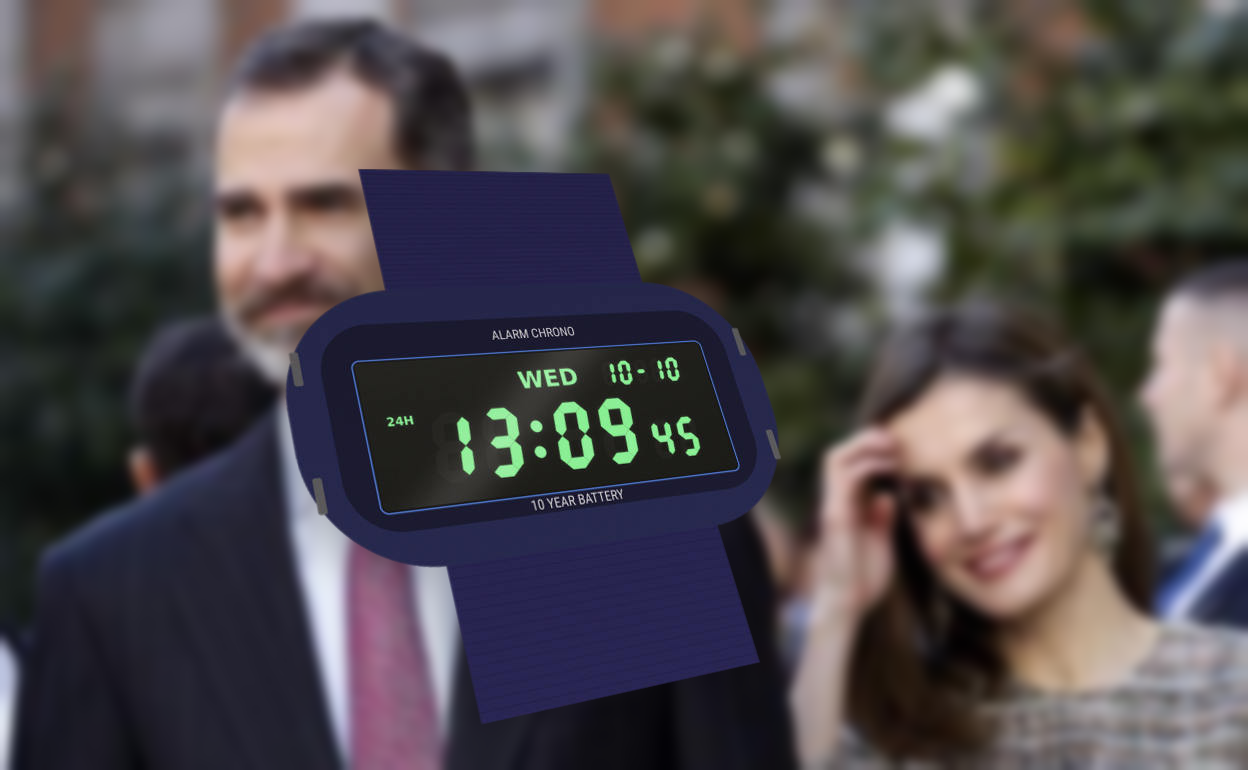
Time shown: {"hour": 13, "minute": 9, "second": 45}
